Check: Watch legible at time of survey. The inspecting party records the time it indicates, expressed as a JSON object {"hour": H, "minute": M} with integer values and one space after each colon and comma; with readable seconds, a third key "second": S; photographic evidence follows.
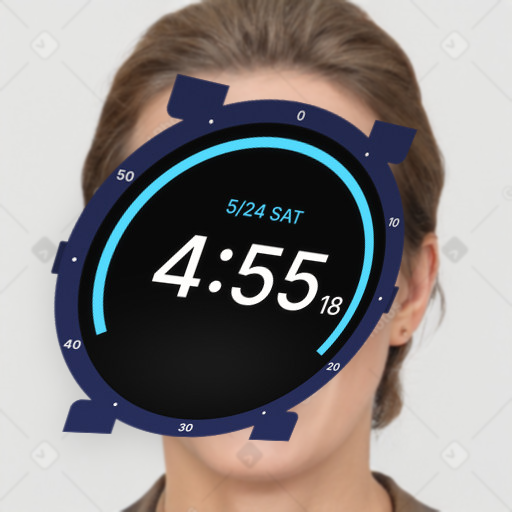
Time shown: {"hour": 4, "minute": 55, "second": 18}
